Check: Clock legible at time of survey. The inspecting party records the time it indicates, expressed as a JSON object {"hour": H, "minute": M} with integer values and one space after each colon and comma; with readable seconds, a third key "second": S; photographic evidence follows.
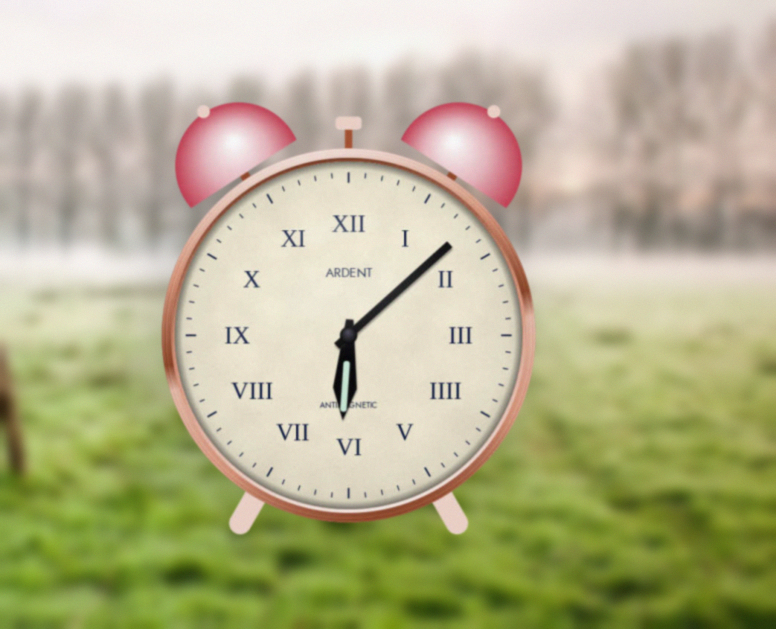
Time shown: {"hour": 6, "minute": 8}
